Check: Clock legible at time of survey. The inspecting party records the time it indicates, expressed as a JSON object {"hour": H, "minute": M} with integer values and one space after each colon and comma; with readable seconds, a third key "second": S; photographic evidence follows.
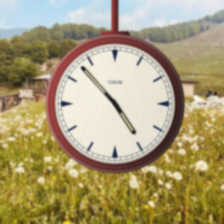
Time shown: {"hour": 4, "minute": 53}
